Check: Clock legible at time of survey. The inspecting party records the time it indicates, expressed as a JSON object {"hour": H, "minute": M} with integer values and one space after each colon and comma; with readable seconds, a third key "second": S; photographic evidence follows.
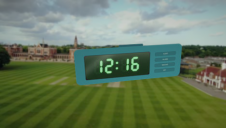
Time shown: {"hour": 12, "minute": 16}
